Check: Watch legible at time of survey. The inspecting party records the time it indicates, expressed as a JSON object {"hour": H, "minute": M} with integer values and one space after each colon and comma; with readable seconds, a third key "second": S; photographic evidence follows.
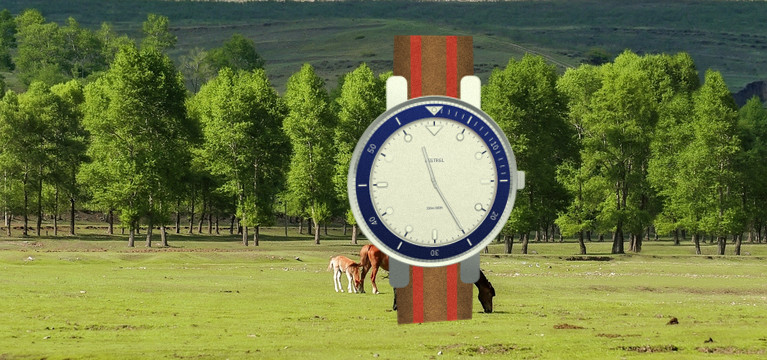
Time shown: {"hour": 11, "minute": 25}
